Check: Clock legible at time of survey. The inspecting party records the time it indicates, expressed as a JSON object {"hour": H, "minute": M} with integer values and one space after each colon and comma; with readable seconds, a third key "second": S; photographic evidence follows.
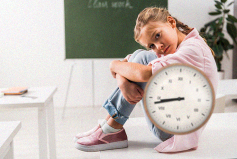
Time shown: {"hour": 8, "minute": 43}
